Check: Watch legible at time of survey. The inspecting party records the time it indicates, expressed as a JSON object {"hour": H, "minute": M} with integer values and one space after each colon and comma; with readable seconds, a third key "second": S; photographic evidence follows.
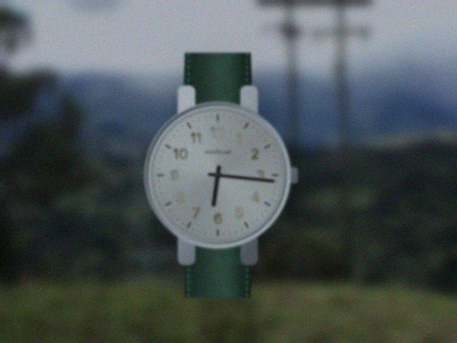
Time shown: {"hour": 6, "minute": 16}
